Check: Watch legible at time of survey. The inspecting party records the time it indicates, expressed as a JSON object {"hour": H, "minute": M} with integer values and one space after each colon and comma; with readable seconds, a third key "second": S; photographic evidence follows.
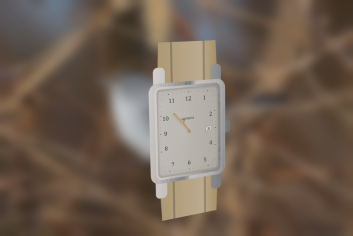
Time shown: {"hour": 10, "minute": 53}
